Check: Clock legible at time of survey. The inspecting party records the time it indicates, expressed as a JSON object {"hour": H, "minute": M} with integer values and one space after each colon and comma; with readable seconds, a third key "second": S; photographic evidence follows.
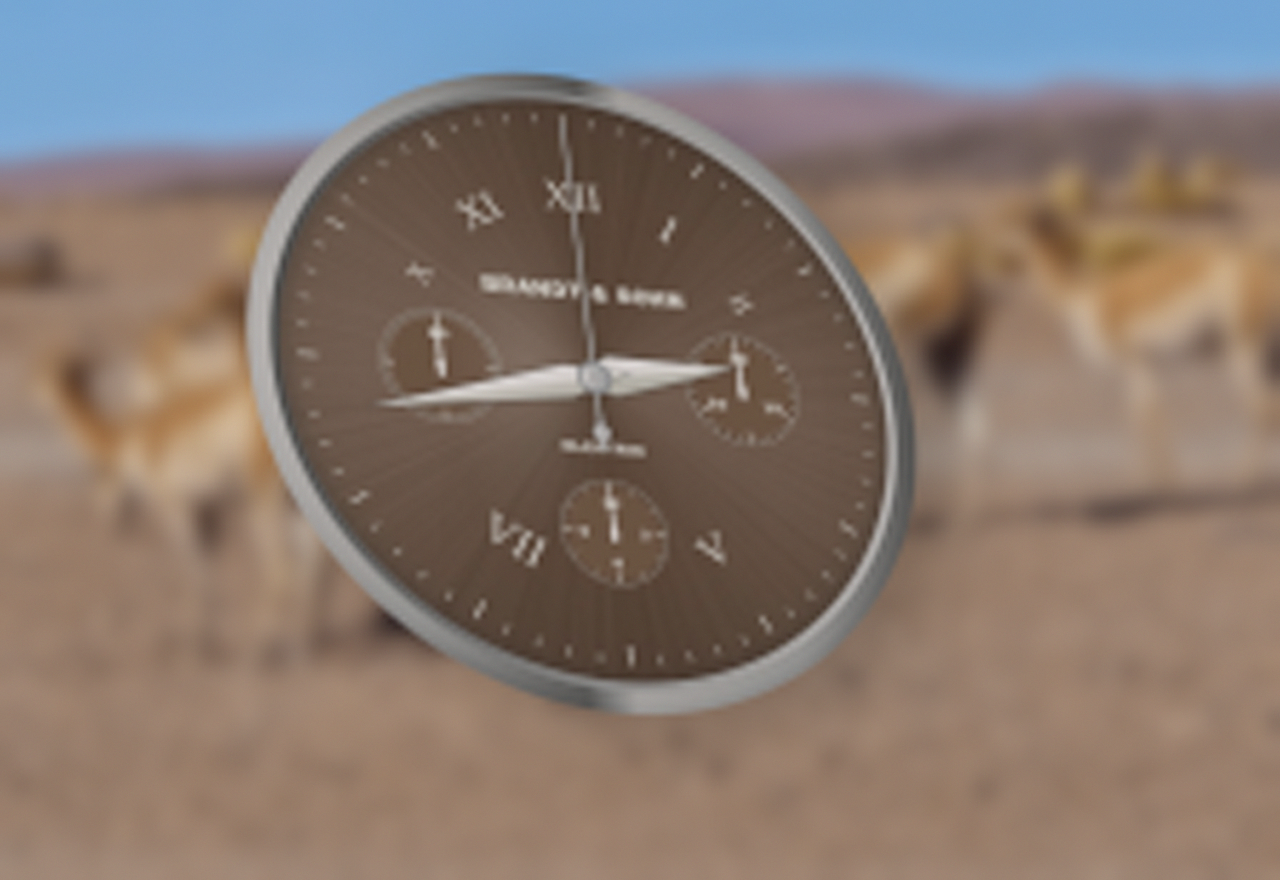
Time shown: {"hour": 2, "minute": 43}
